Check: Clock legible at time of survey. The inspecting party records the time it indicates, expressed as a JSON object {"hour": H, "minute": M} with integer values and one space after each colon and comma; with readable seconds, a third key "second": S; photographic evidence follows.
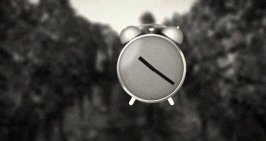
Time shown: {"hour": 10, "minute": 21}
